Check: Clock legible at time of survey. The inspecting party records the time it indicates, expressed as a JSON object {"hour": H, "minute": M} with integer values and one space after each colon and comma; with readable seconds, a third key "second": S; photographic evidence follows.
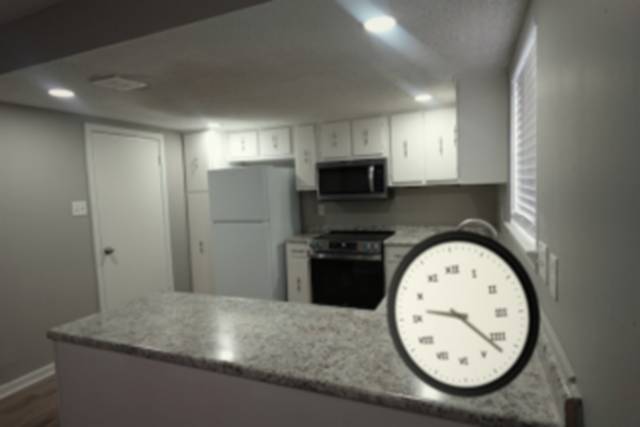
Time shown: {"hour": 9, "minute": 22}
